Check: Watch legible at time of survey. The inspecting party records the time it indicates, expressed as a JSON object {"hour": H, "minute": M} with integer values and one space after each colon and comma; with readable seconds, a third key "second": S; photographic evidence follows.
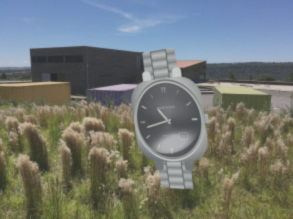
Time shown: {"hour": 10, "minute": 43}
